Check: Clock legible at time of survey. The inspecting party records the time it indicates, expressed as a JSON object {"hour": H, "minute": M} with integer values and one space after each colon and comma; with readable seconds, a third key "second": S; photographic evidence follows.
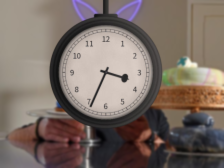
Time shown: {"hour": 3, "minute": 34}
